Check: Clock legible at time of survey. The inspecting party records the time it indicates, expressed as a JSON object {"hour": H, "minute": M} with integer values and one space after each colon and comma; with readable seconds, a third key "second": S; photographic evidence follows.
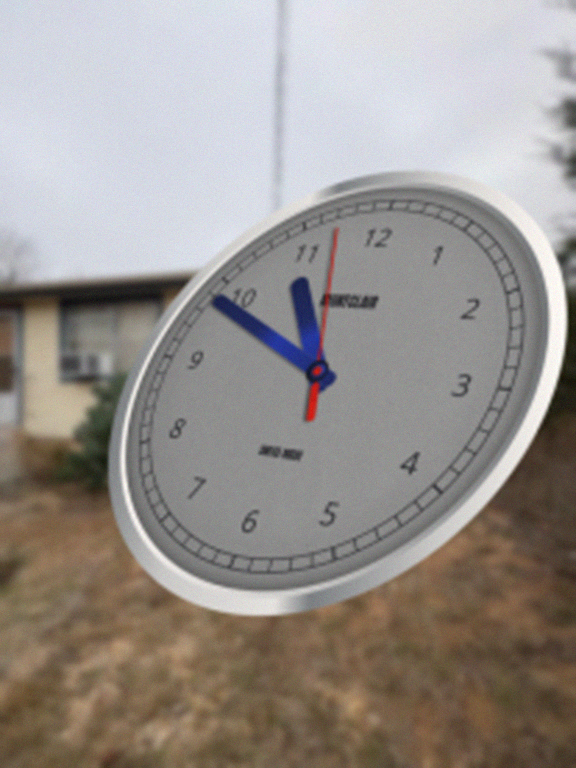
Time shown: {"hour": 10, "minute": 48, "second": 57}
